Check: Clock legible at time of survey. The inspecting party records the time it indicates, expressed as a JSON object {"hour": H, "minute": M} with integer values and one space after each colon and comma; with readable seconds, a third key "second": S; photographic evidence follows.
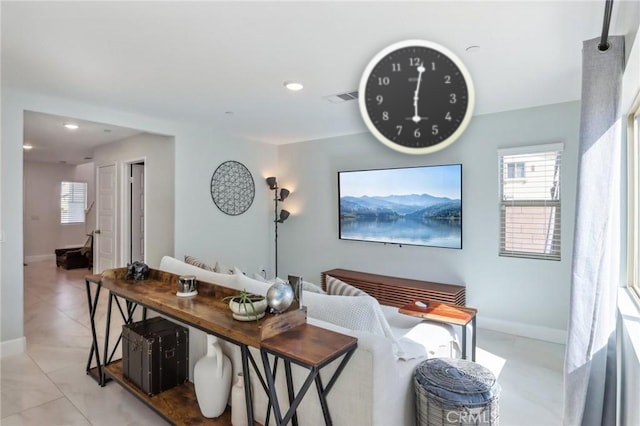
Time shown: {"hour": 6, "minute": 2}
